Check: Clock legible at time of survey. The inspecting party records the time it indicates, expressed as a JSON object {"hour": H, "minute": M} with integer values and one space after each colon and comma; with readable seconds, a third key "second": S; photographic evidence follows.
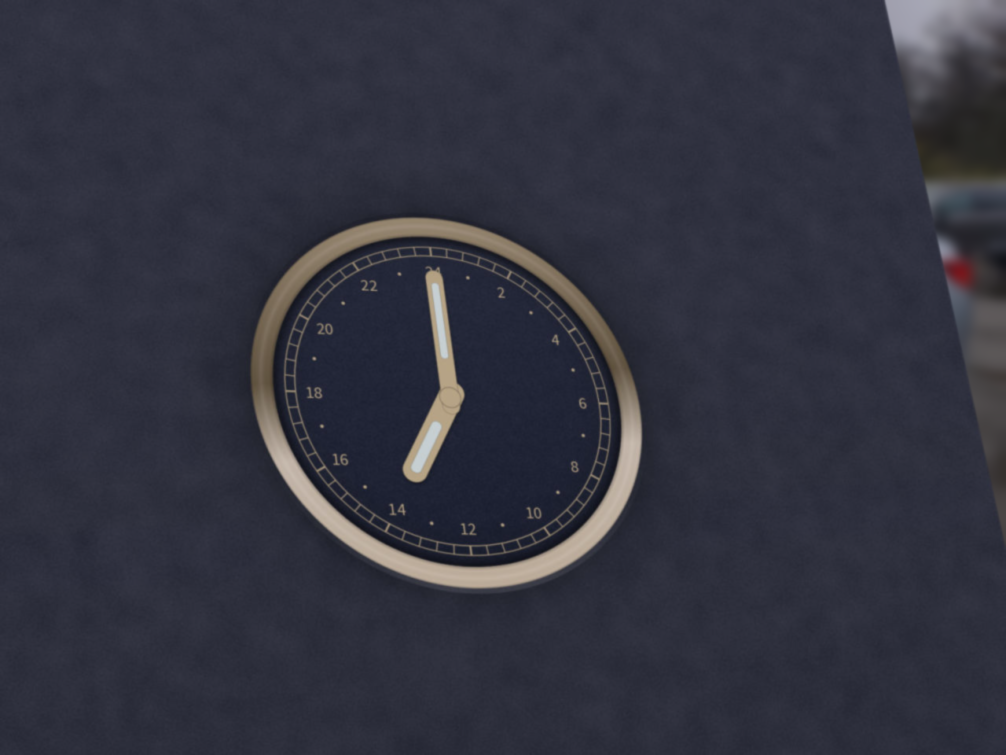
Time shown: {"hour": 14, "minute": 0}
